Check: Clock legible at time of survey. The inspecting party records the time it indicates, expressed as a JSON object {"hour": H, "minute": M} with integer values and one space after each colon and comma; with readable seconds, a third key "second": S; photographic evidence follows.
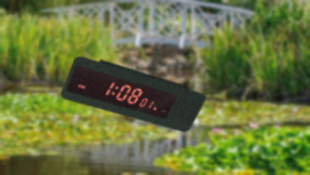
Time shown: {"hour": 1, "minute": 8}
